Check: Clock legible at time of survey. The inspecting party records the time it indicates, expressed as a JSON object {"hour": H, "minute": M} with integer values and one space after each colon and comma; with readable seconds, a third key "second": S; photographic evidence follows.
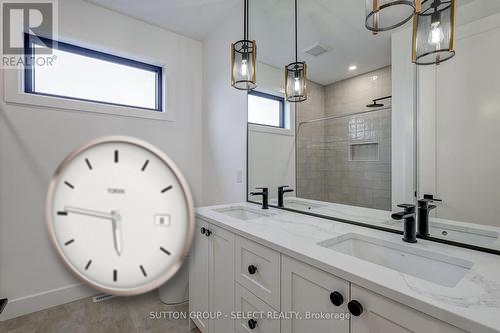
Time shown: {"hour": 5, "minute": 46}
